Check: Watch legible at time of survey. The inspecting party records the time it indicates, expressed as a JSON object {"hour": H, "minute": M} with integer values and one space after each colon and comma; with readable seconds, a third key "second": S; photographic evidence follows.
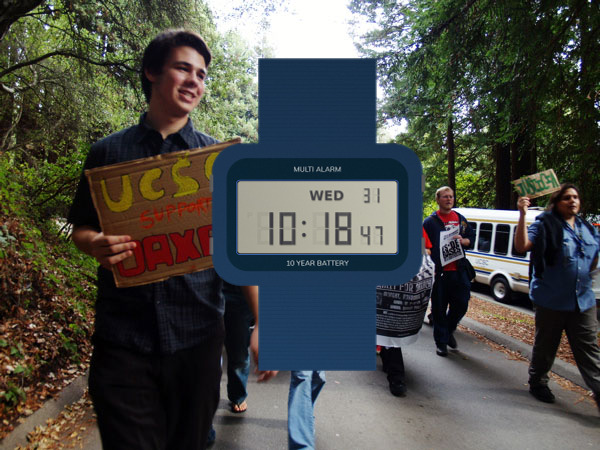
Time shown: {"hour": 10, "minute": 18, "second": 47}
